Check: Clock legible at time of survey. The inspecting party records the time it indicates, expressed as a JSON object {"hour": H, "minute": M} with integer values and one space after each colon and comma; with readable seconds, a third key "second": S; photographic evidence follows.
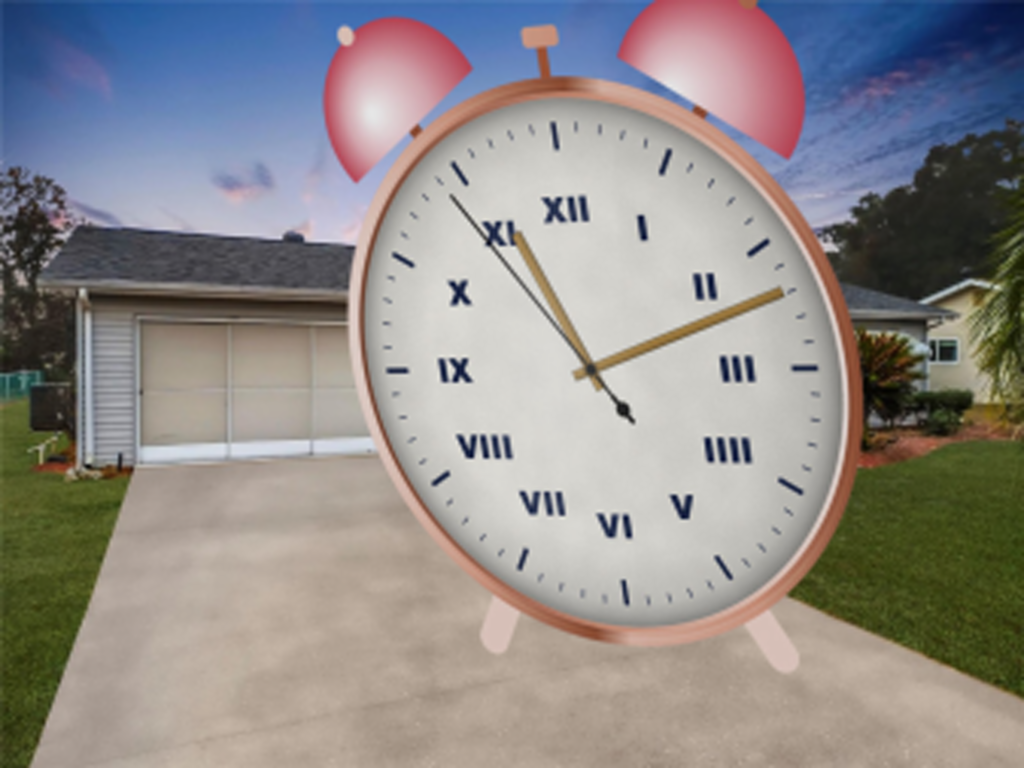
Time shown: {"hour": 11, "minute": 11, "second": 54}
